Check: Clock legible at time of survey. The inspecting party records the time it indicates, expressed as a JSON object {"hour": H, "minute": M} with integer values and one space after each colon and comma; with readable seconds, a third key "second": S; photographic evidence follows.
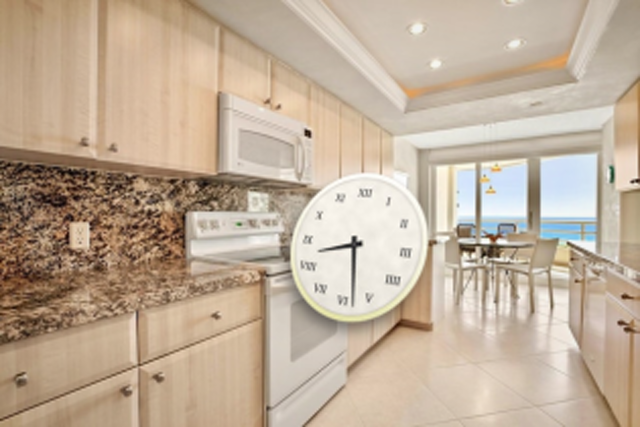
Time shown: {"hour": 8, "minute": 28}
